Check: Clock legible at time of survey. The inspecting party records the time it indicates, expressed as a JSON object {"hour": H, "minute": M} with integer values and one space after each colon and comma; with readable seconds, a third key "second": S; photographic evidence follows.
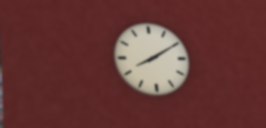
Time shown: {"hour": 8, "minute": 10}
